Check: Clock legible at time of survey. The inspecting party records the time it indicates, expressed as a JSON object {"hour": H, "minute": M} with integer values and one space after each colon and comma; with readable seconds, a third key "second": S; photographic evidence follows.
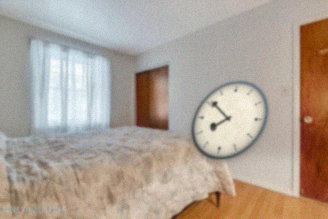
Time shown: {"hour": 7, "minute": 51}
